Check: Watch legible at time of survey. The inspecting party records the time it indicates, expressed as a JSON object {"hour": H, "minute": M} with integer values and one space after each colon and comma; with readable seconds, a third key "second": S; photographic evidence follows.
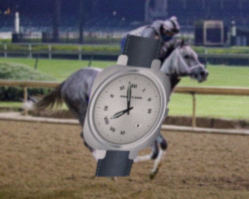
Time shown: {"hour": 7, "minute": 58}
